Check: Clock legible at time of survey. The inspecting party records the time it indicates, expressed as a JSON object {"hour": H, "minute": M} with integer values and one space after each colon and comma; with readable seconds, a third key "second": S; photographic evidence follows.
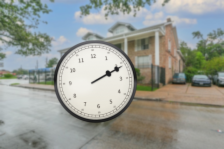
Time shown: {"hour": 2, "minute": 11}
